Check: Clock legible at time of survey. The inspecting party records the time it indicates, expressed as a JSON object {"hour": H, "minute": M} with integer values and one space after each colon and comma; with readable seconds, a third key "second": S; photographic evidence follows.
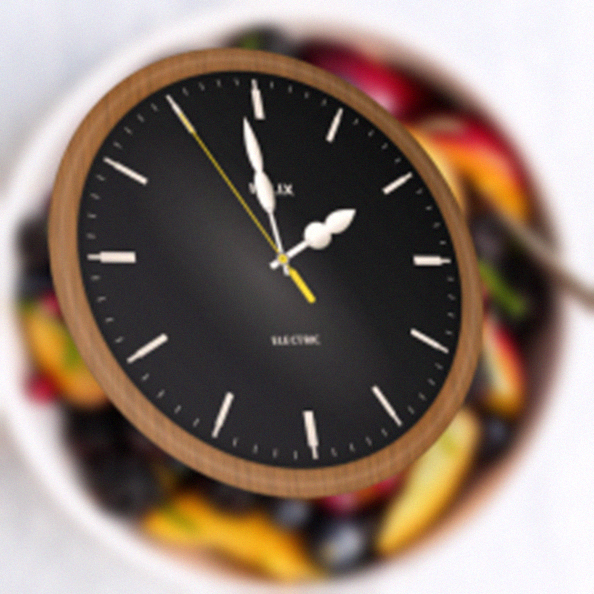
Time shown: {"hour": 1, "minute": 58, "second": 55}
